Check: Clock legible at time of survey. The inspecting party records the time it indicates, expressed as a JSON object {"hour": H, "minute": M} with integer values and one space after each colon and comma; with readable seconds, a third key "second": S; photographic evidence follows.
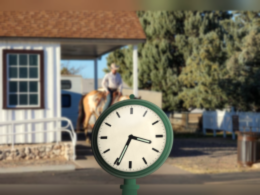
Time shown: {"hour": 3, "minute": 34}
